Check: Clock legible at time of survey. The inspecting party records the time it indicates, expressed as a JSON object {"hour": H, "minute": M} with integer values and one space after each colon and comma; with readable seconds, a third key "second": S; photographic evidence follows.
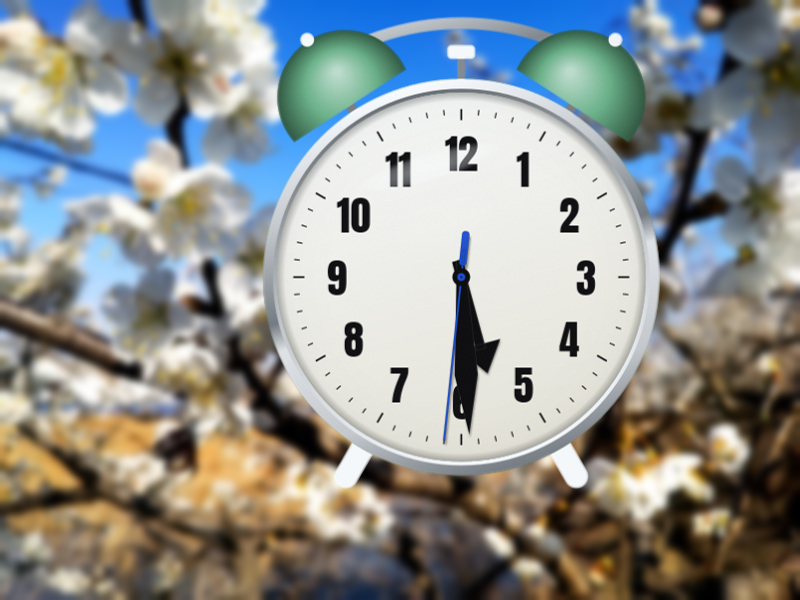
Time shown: {"hour": 5, "minute": 29, "second": 31}
